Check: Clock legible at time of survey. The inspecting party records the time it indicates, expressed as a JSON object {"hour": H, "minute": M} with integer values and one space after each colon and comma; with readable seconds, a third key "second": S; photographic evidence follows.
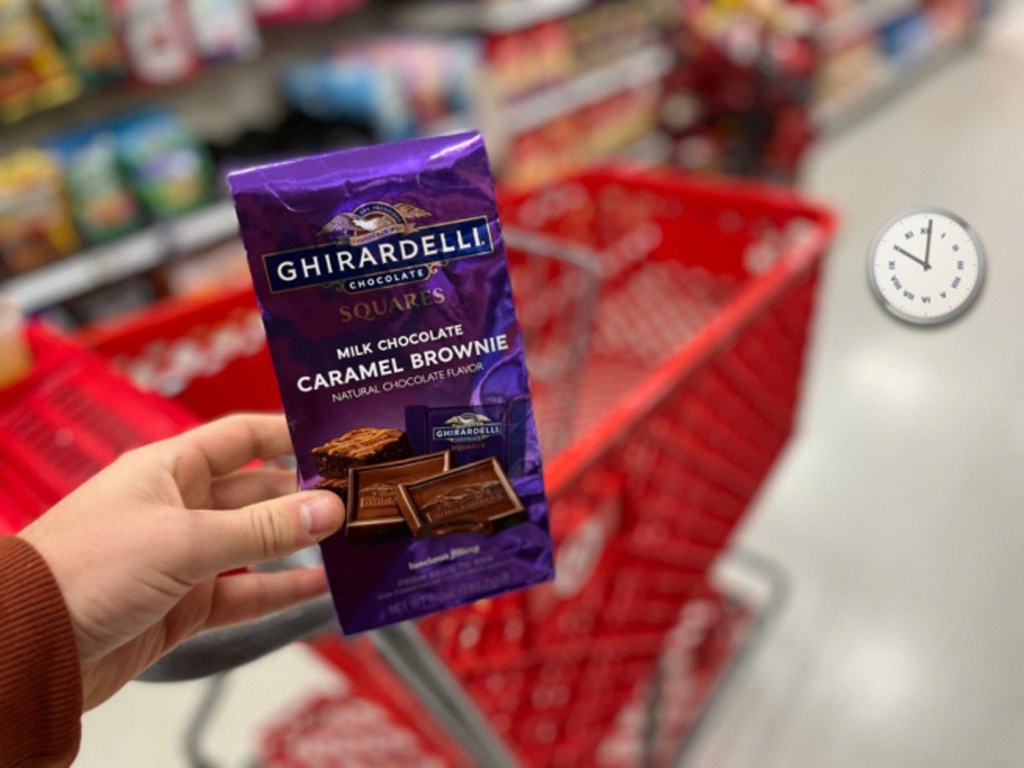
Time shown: {"hour": 10, "minute": 1}
